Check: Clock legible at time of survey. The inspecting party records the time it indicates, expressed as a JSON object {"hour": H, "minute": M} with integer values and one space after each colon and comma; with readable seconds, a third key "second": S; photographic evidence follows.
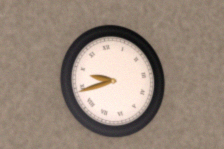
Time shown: {"hour": 9, "minute": 44}
